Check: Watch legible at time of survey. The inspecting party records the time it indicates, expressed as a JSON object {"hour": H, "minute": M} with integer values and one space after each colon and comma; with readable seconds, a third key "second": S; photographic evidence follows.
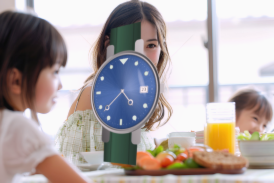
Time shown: {"hour": 4, "minute": 38}
